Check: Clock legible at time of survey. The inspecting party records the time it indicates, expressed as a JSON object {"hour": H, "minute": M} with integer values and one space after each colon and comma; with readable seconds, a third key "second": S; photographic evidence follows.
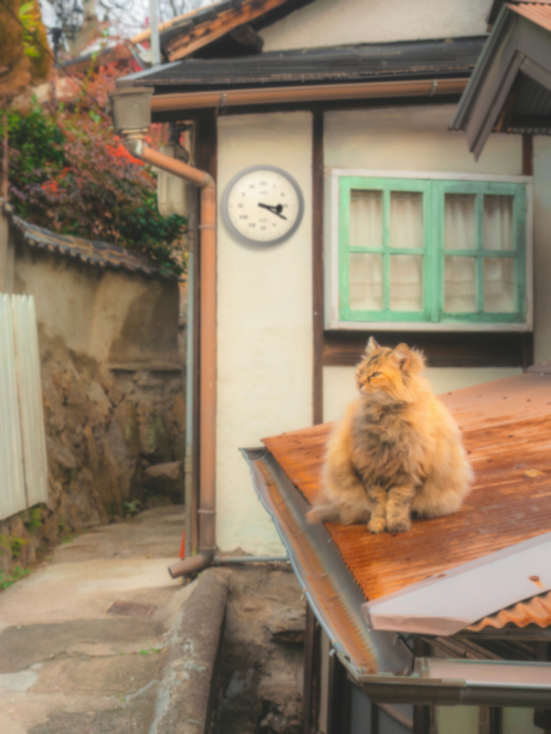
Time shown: {"hour": 3, "minute": 20}
